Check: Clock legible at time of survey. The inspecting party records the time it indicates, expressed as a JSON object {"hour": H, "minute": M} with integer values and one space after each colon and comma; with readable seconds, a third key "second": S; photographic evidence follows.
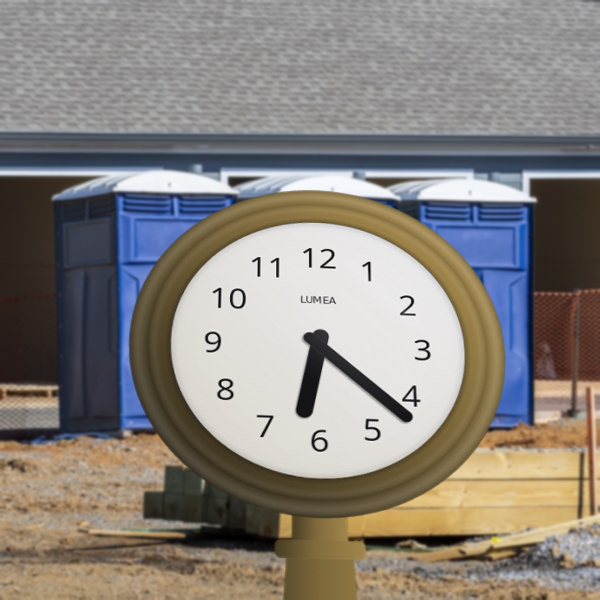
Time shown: {"hour": 6, "minute": 22}
